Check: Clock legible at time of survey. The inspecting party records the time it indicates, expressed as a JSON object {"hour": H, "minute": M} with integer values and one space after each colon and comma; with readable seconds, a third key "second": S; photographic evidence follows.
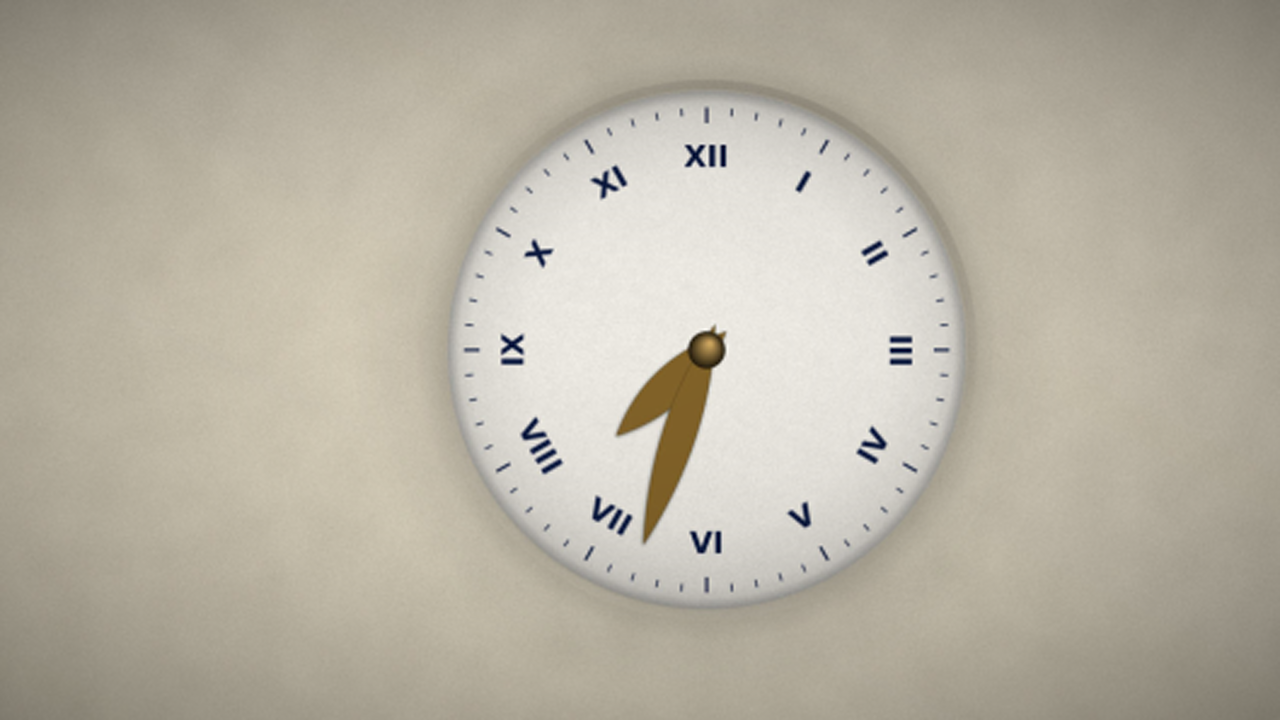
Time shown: {"hour": 7, "minute": 33}
